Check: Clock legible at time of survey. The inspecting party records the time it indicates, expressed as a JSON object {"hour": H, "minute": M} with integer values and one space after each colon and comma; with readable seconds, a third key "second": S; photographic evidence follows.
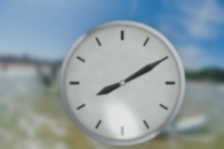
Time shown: {"hour": 8, "minute": 10}
